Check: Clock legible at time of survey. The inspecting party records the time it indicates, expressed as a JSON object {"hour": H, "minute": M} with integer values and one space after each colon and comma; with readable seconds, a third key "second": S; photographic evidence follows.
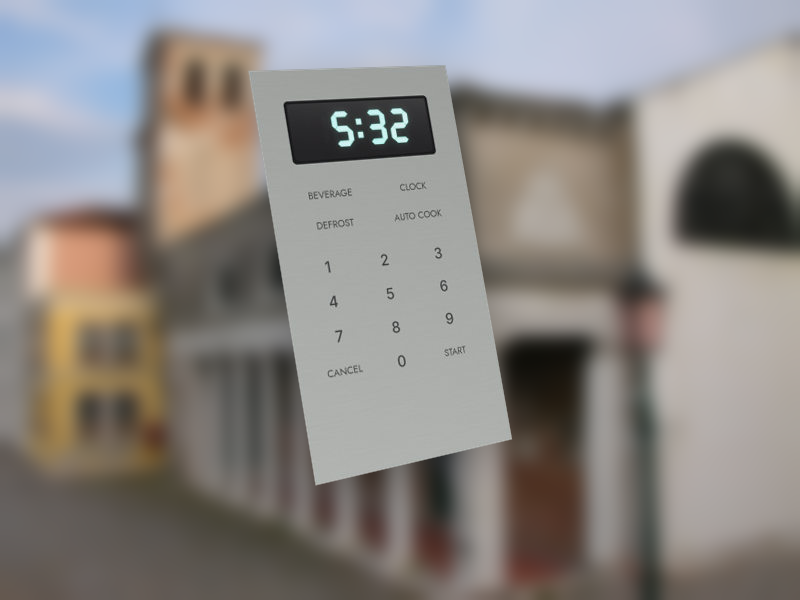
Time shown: {"hour": 5, "minute": 32}
